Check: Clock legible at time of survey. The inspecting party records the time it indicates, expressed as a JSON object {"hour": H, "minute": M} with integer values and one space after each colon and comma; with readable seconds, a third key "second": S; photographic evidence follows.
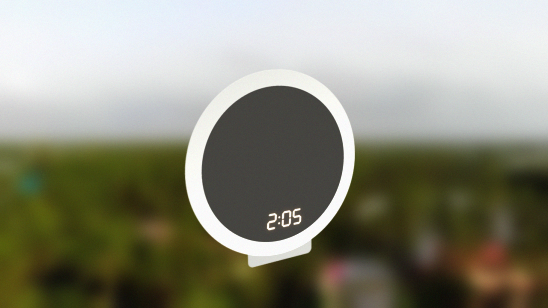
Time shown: {"hour": 2, "minute": 5}
